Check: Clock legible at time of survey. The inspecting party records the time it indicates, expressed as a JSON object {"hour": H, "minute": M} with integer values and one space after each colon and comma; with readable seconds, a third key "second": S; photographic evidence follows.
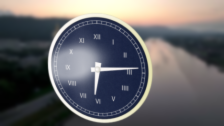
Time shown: {"hour": 6, "minute": 14}
